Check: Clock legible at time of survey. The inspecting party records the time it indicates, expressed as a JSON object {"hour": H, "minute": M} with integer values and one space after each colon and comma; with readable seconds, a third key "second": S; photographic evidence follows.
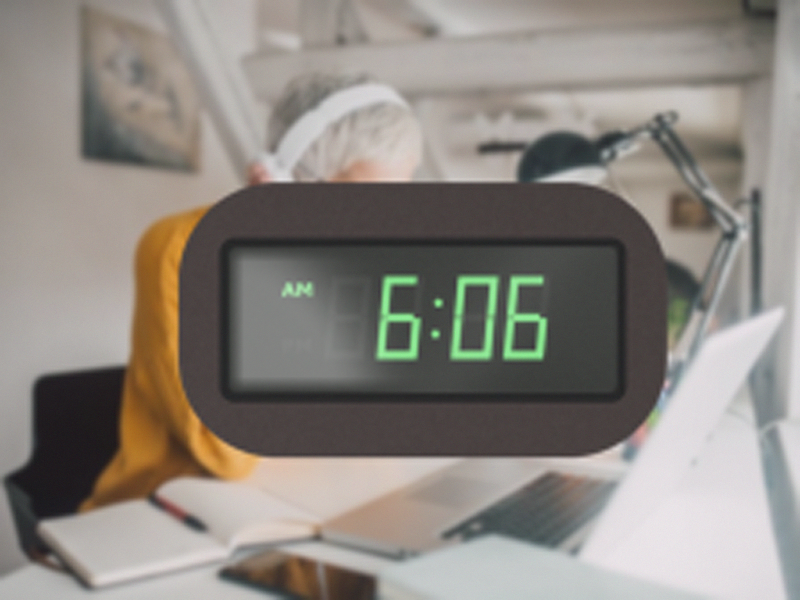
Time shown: {"hour": 6, "minute": 6}
